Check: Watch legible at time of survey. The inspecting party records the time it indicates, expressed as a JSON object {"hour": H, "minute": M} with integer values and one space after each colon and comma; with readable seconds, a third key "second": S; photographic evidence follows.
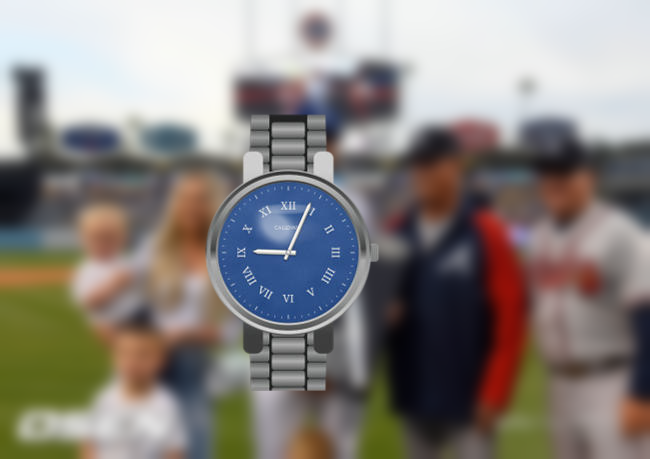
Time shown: {"hour": 9, "minute": 4}
